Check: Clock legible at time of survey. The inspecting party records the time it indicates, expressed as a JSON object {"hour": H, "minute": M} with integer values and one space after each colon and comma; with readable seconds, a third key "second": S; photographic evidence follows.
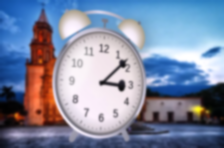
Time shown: {"hour": 3, "minute": 8}
